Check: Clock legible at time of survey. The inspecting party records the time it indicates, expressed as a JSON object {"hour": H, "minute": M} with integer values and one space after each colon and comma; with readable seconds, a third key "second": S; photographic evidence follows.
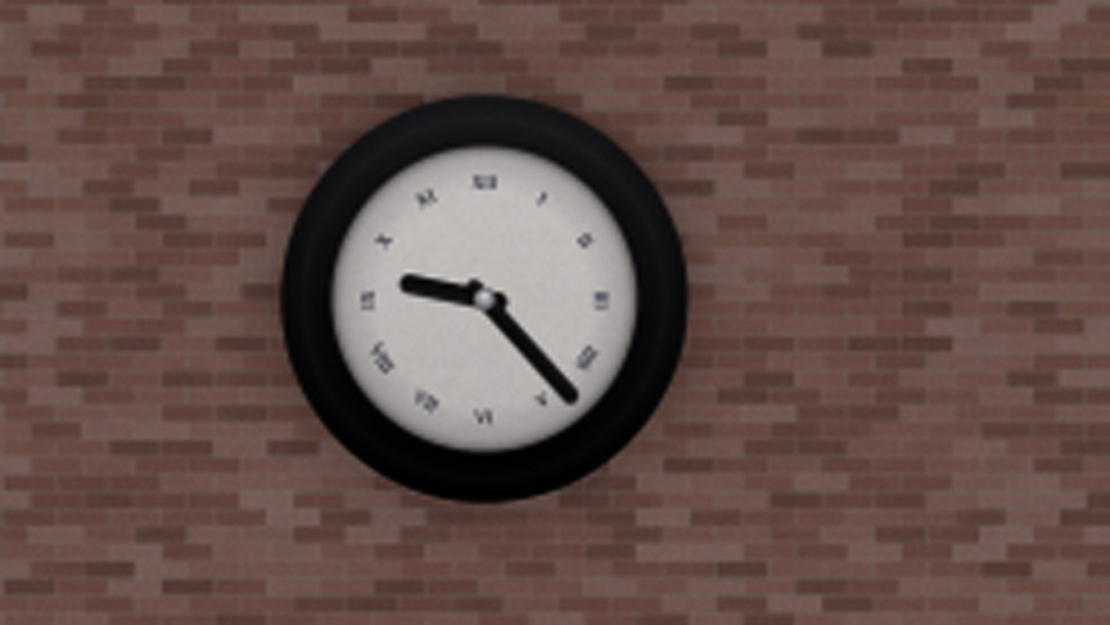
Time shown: {"hour": 9, "minute": 23}
